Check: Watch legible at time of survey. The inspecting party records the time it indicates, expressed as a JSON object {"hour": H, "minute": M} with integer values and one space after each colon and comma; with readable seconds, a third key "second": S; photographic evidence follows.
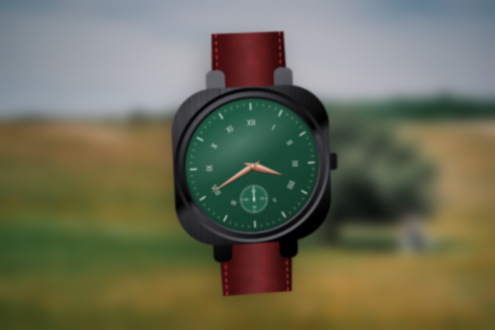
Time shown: {"hour": 3, "minute": 40}
